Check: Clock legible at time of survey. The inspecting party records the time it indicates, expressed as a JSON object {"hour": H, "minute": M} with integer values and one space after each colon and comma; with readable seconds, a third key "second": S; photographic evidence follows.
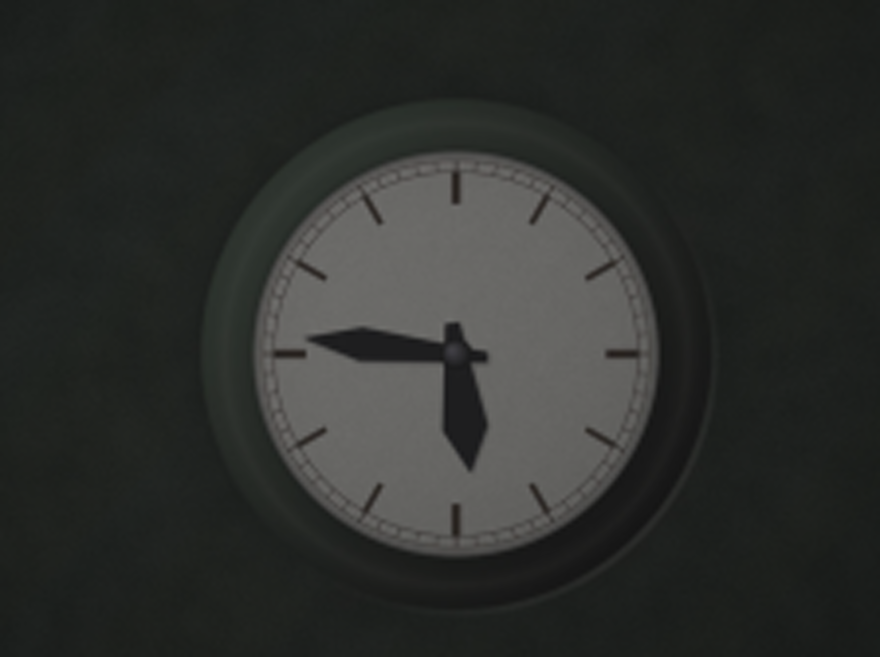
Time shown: {"hour": 5, "minute": 46}
